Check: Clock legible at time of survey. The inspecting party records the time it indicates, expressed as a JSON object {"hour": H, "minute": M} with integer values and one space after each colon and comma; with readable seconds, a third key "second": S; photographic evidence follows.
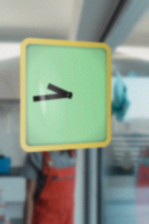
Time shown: {"hour": 9, "minute": 44}
